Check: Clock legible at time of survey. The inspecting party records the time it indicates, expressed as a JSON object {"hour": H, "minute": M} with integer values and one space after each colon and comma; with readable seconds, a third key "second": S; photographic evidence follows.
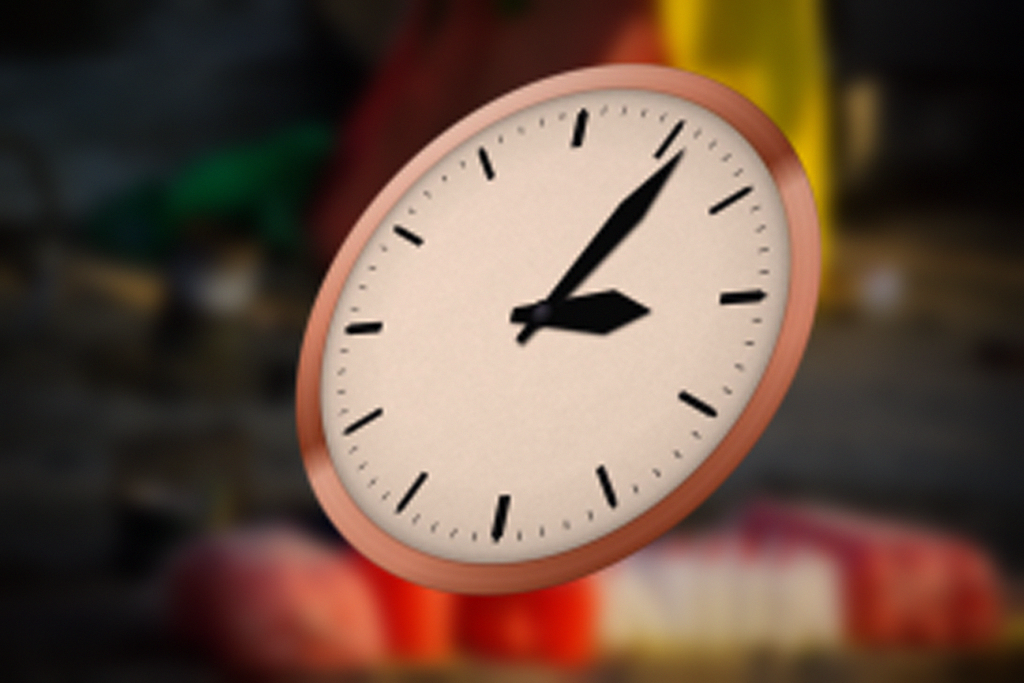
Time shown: {"hour": 3, "minute": 6}
